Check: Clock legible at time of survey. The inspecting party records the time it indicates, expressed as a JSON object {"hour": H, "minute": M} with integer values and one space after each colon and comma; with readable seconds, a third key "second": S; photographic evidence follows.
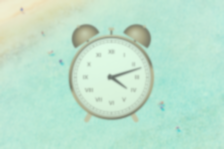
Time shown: {"hour": 4, "minute": 12}
